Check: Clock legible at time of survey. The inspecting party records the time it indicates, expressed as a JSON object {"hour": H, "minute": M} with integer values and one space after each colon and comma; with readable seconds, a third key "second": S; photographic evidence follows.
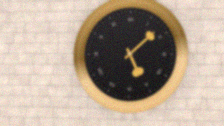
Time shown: {"hour": 5, "minute": 8}
